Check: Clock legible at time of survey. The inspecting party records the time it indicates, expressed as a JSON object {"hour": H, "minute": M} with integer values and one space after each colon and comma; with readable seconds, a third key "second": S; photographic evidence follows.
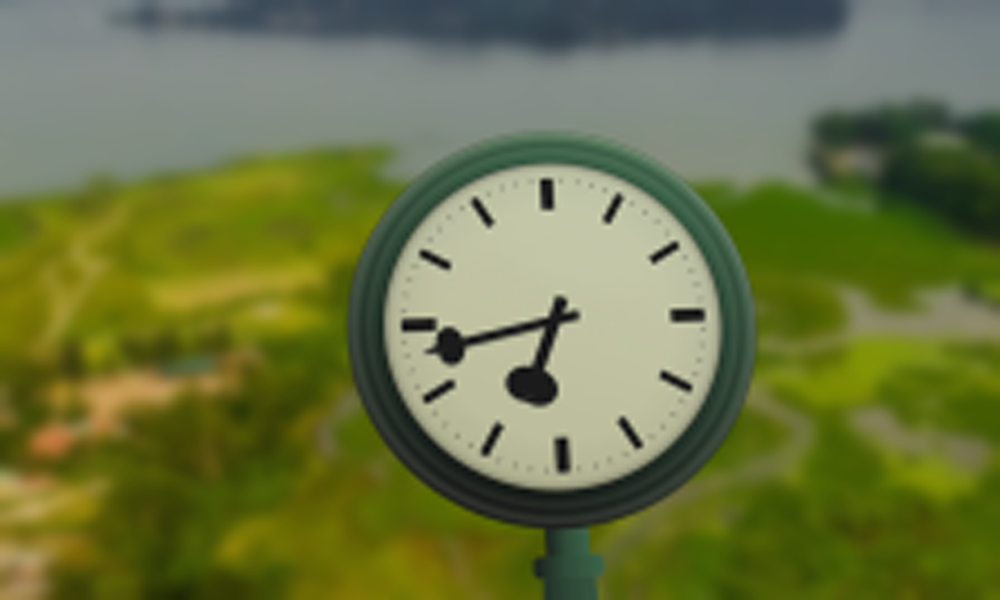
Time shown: {"hour": 6, "minute": 43}
